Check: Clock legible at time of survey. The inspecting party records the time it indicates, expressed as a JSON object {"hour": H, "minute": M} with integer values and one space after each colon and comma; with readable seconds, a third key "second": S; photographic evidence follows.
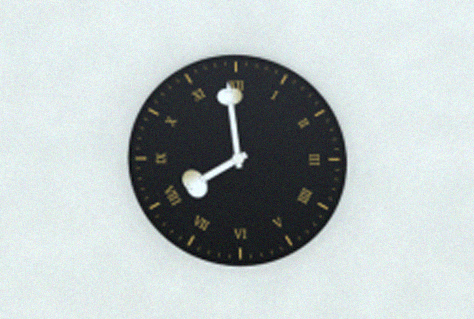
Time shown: {"hour": 7, "minute": 59}
